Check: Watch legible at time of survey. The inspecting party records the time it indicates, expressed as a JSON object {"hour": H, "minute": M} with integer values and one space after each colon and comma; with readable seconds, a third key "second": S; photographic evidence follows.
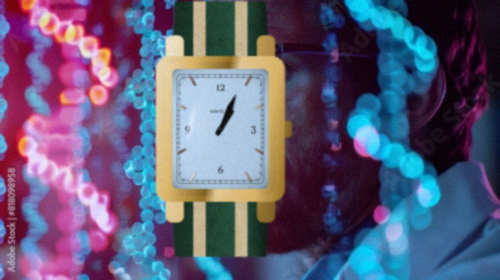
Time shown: {"hour": 1, "minute": 4}
